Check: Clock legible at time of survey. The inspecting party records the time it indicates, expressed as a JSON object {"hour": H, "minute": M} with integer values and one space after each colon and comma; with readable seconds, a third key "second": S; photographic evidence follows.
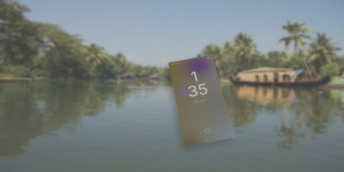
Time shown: {"hour": 1, "minute": 35}
